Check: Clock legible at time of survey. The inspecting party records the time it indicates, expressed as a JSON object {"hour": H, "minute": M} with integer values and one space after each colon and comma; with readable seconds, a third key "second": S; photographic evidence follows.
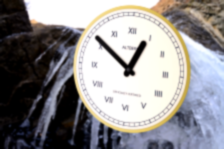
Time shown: {"hour": 12, "minute": 51}
